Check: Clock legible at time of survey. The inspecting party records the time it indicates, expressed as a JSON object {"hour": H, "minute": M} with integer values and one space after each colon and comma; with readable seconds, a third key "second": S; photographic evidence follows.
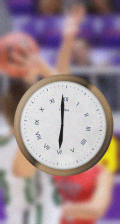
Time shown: {"hour": 5, "minute": 59}
